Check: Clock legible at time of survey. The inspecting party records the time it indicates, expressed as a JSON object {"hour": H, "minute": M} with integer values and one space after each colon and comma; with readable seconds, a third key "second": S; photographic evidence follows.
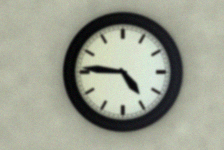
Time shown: {"hour": 4, "minute": 46}
